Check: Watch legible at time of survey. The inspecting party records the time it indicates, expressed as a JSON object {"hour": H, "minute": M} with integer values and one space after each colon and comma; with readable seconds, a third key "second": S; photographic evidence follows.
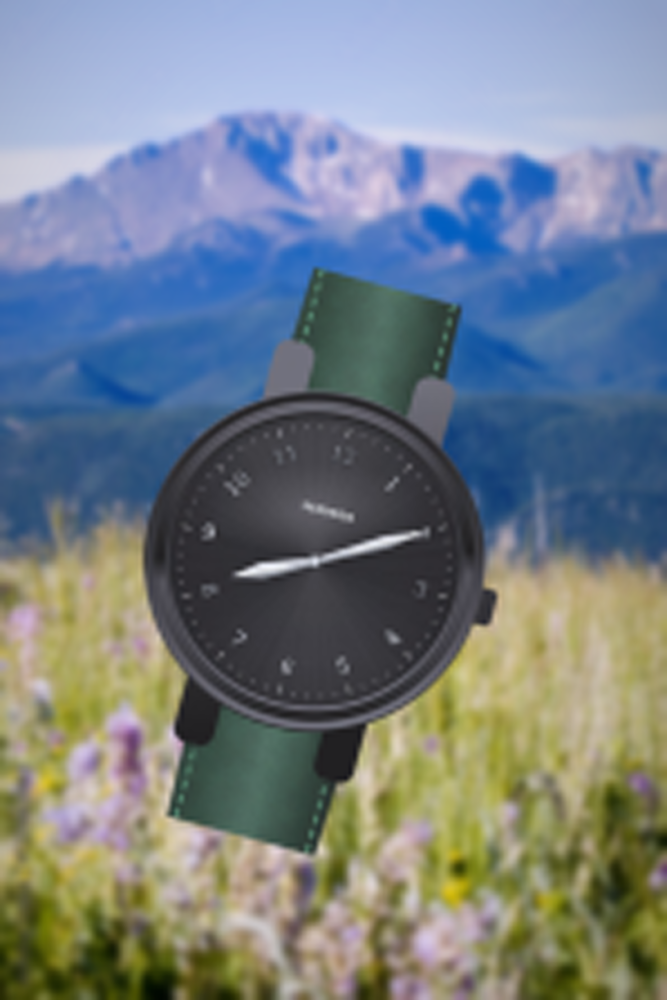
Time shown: {"hour": 8, "minute": 10}
